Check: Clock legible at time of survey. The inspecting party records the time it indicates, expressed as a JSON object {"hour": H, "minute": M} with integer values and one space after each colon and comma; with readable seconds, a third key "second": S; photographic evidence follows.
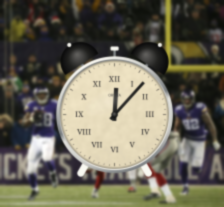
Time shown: {"hour": 12, "minute": 7}
